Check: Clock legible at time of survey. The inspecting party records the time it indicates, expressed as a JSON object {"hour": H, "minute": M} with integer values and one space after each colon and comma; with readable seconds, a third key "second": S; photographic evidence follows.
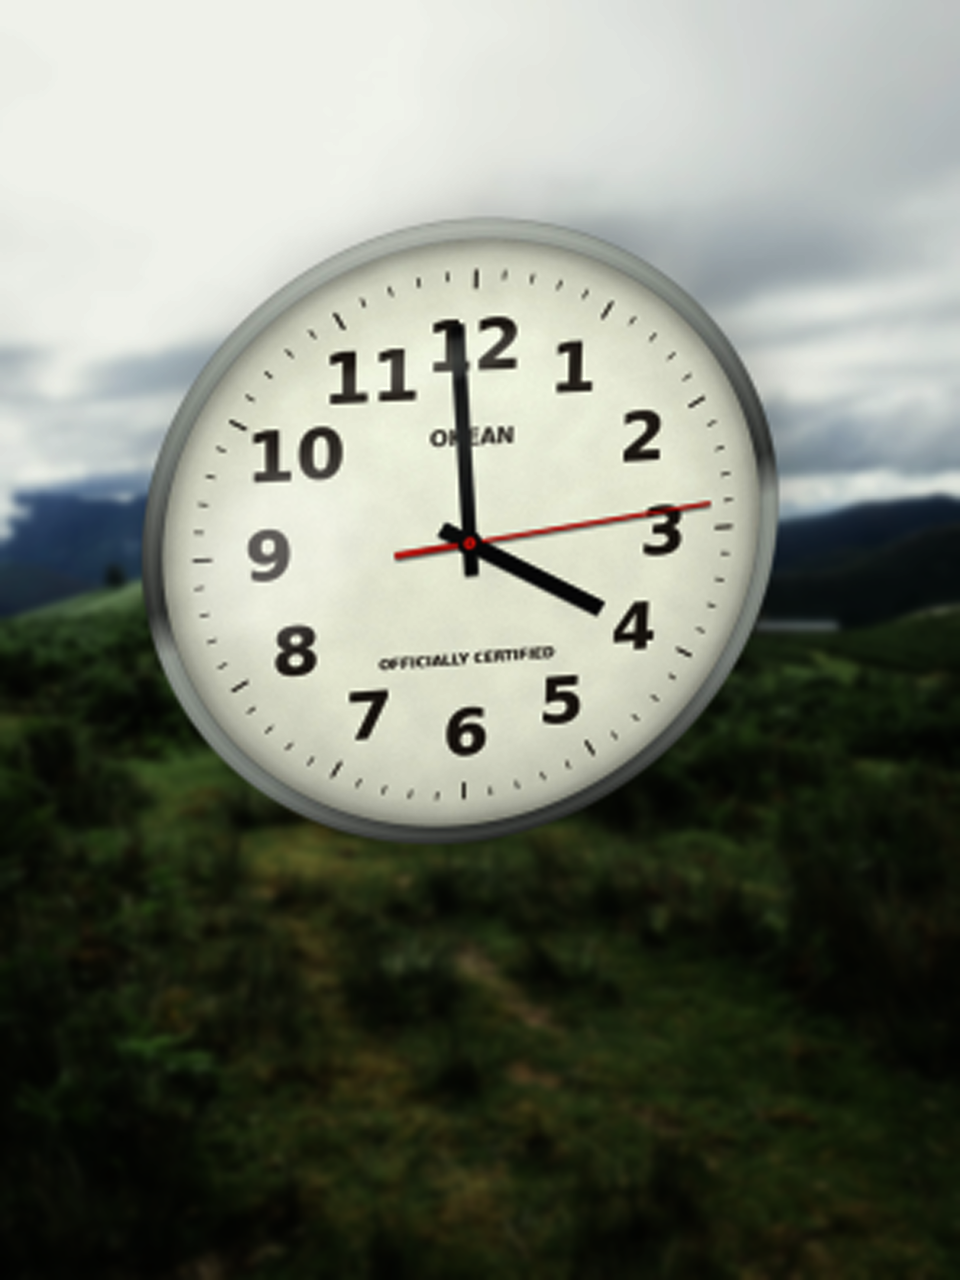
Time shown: {"hour": 3, "minute": 59, "second": 14}
